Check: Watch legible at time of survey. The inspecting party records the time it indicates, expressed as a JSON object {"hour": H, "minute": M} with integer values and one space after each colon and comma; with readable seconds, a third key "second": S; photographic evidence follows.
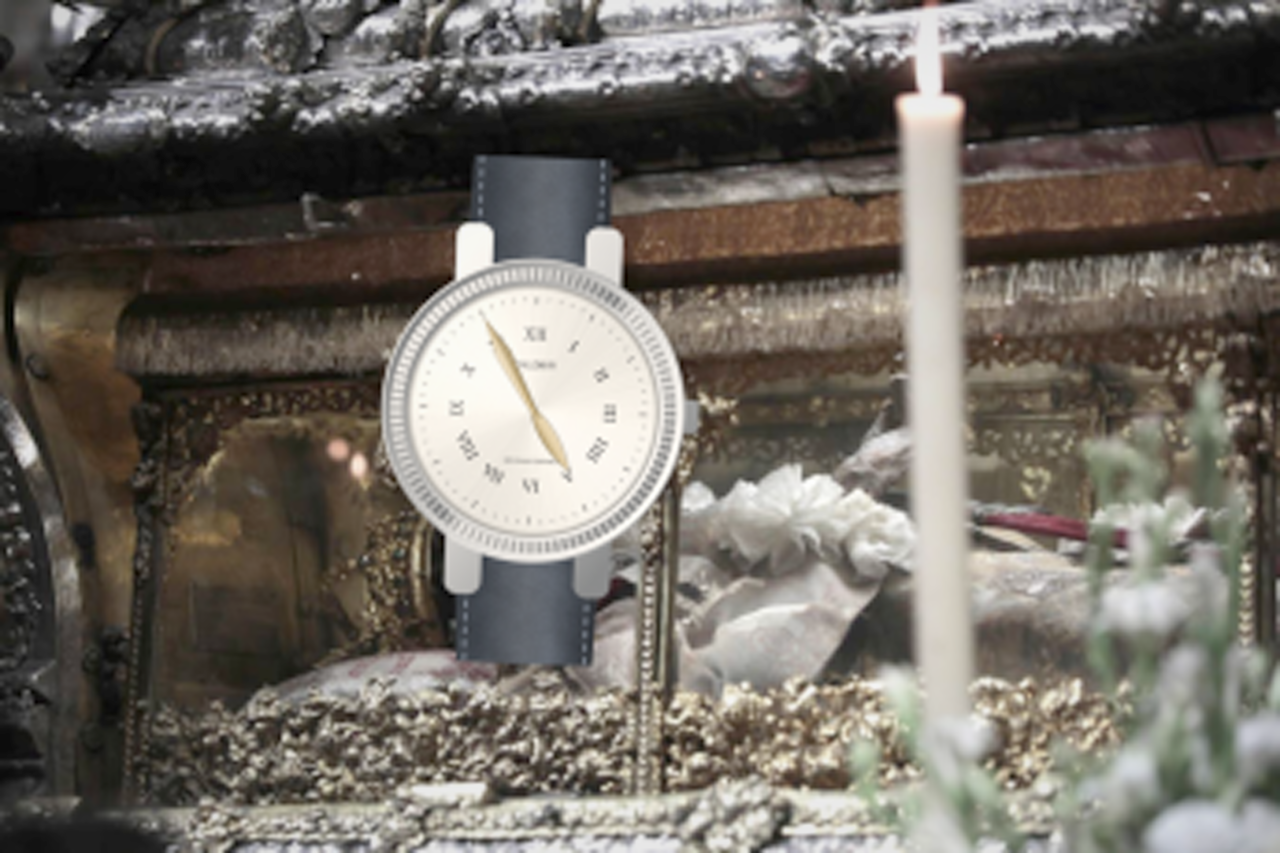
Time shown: {"hour": 4, "minute": 55}
